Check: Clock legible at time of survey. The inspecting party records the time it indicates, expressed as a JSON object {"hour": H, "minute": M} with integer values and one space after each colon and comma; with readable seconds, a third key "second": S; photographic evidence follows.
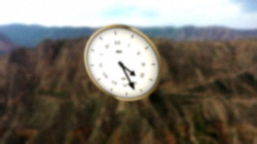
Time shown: {"hour": 4, "minute": 27}
